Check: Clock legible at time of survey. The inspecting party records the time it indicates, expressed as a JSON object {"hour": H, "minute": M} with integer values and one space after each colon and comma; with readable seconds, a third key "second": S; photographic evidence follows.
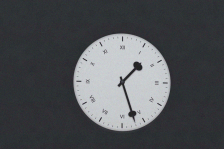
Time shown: {"hour": 1, "minute": 27}
